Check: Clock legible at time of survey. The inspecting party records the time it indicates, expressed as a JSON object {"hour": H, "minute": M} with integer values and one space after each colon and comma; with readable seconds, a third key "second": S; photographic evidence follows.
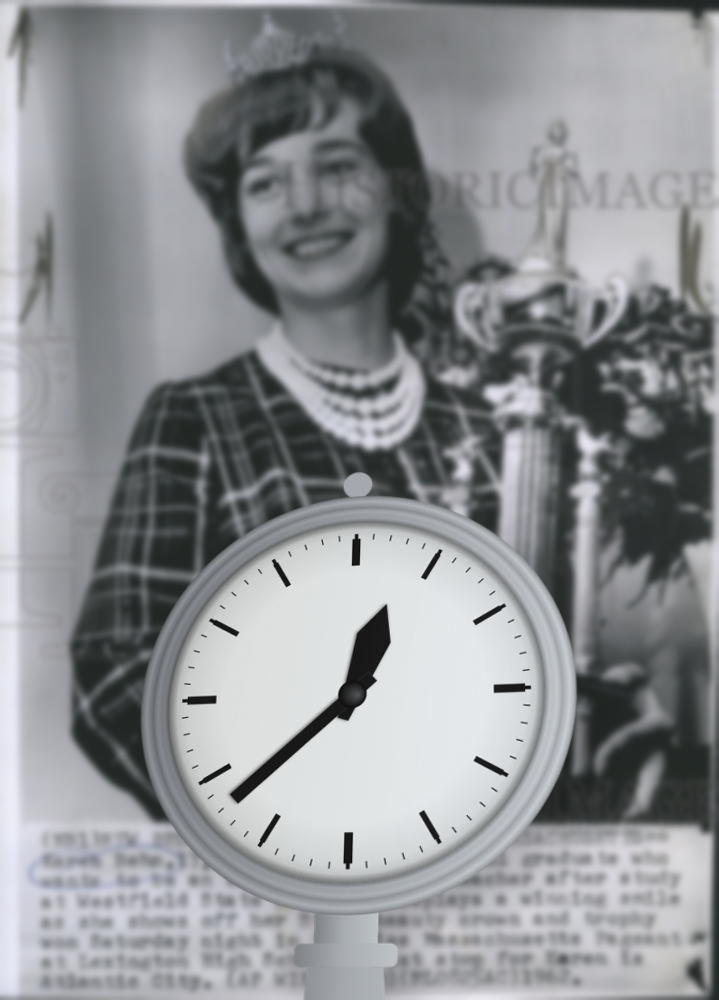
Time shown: {"hour": 12, "minute": 38}
